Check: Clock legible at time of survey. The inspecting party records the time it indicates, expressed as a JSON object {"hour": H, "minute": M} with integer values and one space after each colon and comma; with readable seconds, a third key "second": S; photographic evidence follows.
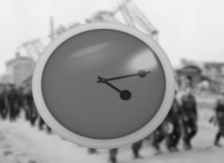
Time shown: {"hour": 4, "minute": 13}
